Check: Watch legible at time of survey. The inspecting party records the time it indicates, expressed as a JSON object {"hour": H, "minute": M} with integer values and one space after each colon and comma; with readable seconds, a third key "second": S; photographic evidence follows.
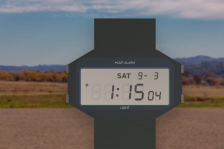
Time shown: {"hour": 1, "minute": 15, "second": 4}
